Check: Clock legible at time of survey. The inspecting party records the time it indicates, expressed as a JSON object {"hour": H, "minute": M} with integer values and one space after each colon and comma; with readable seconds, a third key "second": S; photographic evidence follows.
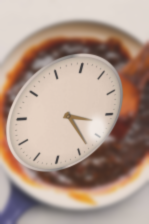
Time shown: {"hour": 3, "minute": 23}
